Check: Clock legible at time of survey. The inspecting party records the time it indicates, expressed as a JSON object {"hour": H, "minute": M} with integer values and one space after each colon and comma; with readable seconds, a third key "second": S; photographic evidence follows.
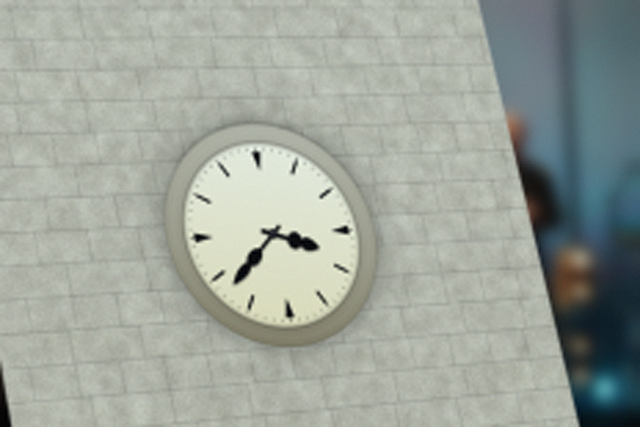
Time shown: {"hour": 3, "minute": 38}
